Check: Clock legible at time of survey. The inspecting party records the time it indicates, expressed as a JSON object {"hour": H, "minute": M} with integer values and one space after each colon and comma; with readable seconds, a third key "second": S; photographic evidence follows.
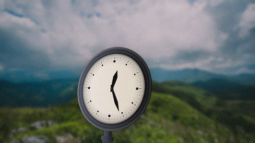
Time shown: {"hour": 12, "minute": 26}
